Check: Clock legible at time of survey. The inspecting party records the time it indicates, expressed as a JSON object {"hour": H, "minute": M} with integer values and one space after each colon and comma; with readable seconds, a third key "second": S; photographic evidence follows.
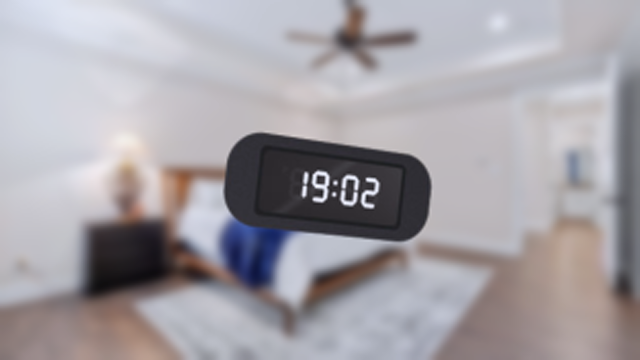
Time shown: {"hour": 19, "minute": 2}
